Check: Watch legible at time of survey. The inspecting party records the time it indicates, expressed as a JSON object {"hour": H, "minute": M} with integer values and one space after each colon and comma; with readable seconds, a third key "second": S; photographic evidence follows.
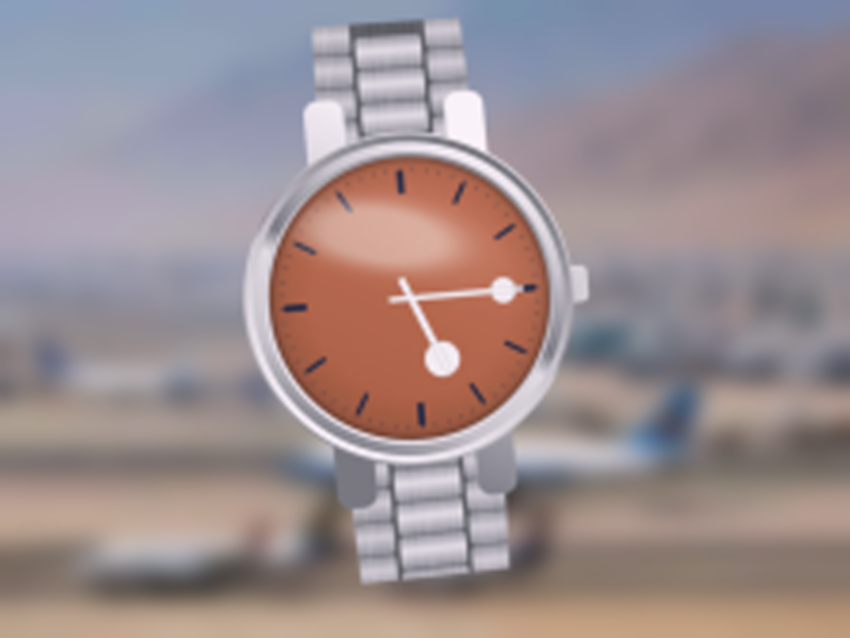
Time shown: {"hour": 5, "minute": 15}
